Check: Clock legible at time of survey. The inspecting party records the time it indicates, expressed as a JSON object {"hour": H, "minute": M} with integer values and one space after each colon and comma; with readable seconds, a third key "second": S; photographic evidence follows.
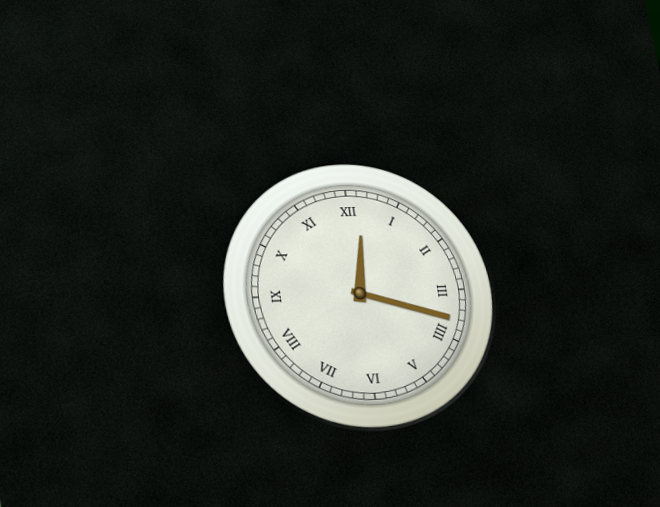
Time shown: {"hour": 12, "minute": 18}
